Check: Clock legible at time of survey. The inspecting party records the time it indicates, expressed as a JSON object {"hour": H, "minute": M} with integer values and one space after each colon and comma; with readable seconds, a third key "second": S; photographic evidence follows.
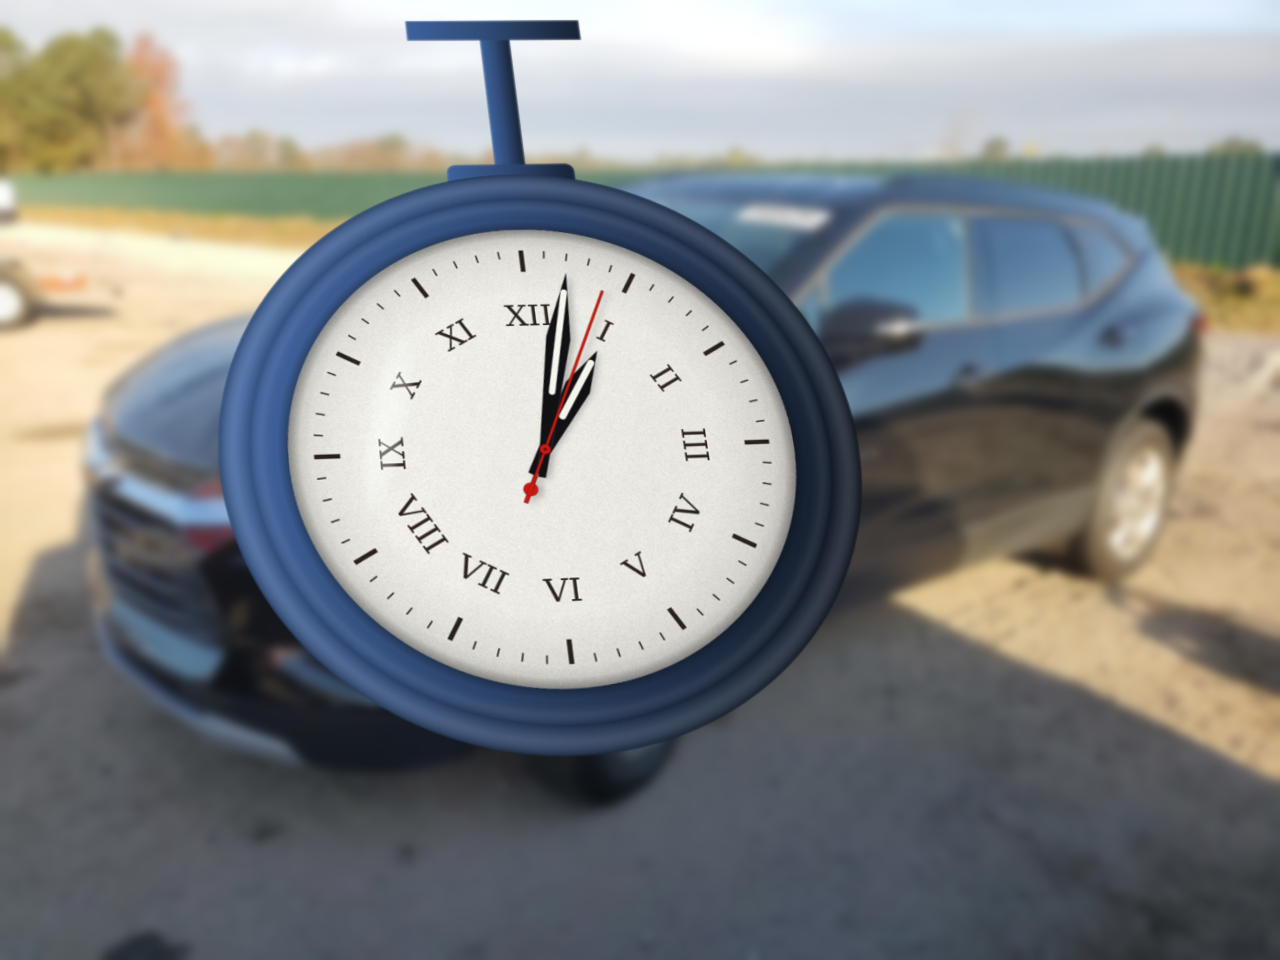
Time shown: {"hour": 1, "minute": 2, "second": 4}
